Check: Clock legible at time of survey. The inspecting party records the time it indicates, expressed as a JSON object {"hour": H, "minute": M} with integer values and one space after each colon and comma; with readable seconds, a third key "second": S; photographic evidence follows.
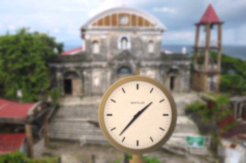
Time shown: {"hour": 1, "minute": 37}
